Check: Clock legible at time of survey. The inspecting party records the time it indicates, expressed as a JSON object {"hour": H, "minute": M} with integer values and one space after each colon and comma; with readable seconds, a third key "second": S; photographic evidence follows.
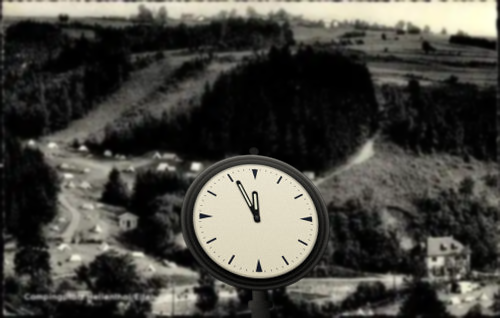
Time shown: {"hour": 11, "minute": 56}
